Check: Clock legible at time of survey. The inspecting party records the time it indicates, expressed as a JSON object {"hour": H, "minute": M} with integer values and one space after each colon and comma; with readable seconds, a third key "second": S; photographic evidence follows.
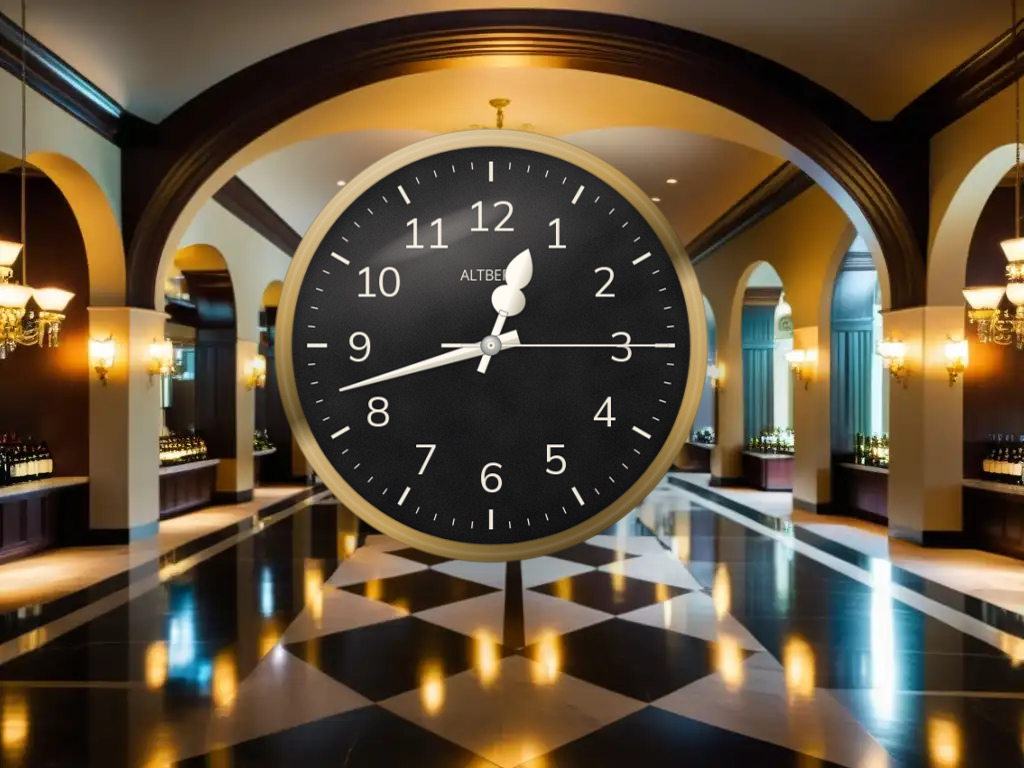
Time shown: {"hour": 12, "minute": 42, "second": 15}
